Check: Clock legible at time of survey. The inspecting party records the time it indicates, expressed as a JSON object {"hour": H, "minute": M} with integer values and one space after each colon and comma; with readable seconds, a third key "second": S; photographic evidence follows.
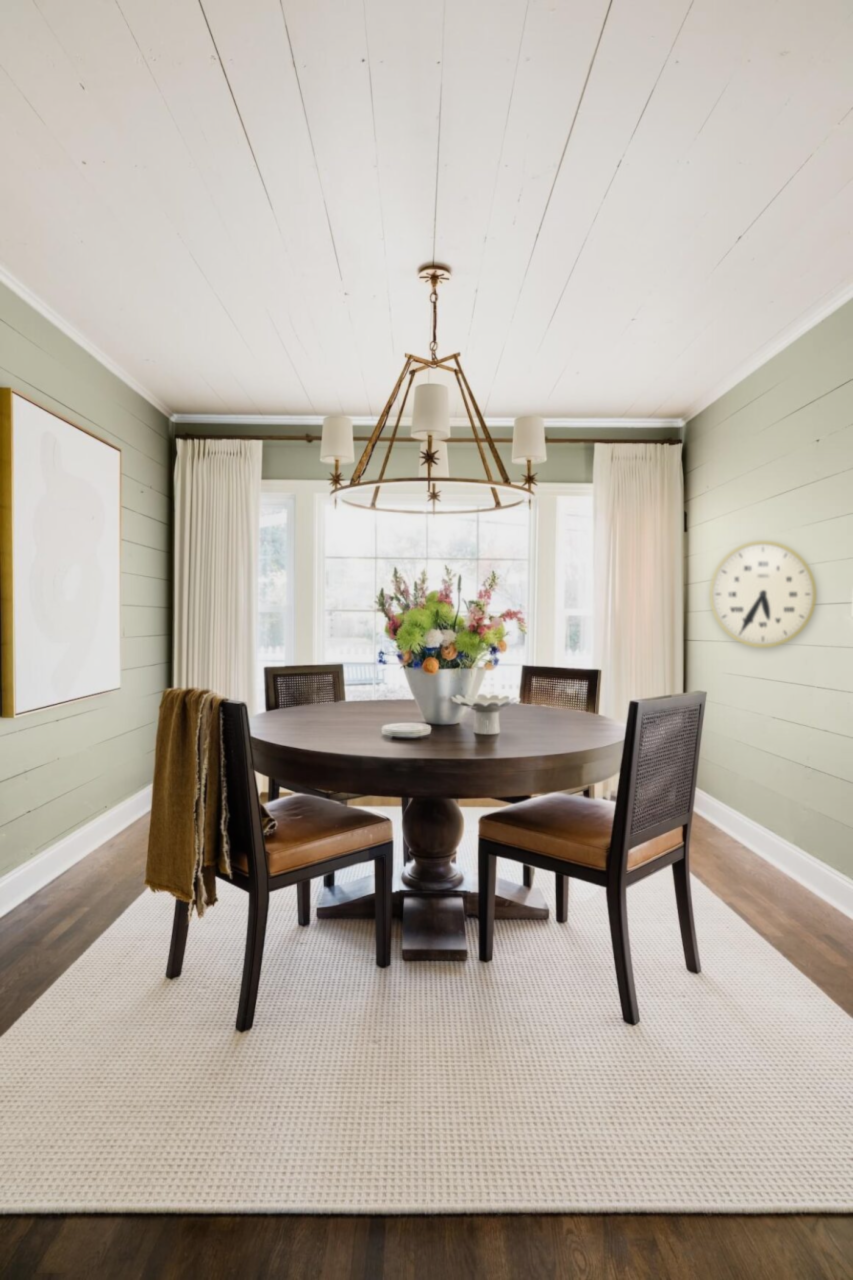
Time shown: {"hour": 5, "minute": 35}
